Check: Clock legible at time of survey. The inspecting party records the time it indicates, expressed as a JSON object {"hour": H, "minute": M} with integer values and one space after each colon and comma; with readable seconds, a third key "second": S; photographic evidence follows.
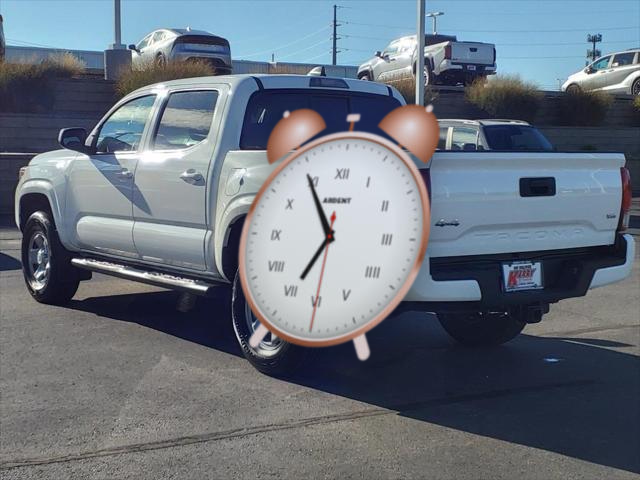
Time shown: {"hour": 6, "minute": 54, "second": 30}
